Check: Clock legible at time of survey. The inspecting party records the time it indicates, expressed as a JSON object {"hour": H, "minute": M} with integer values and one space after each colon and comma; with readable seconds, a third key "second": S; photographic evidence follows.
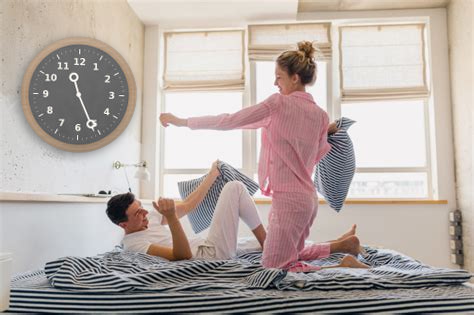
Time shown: {"hour": 11, "minute": 26}
